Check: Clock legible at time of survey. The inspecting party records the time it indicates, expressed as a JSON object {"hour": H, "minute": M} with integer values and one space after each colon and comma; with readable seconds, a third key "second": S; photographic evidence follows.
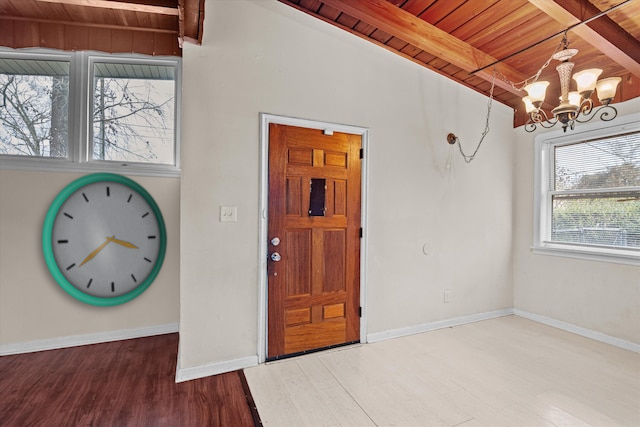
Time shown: {"hour": 3, "minute": 39}
